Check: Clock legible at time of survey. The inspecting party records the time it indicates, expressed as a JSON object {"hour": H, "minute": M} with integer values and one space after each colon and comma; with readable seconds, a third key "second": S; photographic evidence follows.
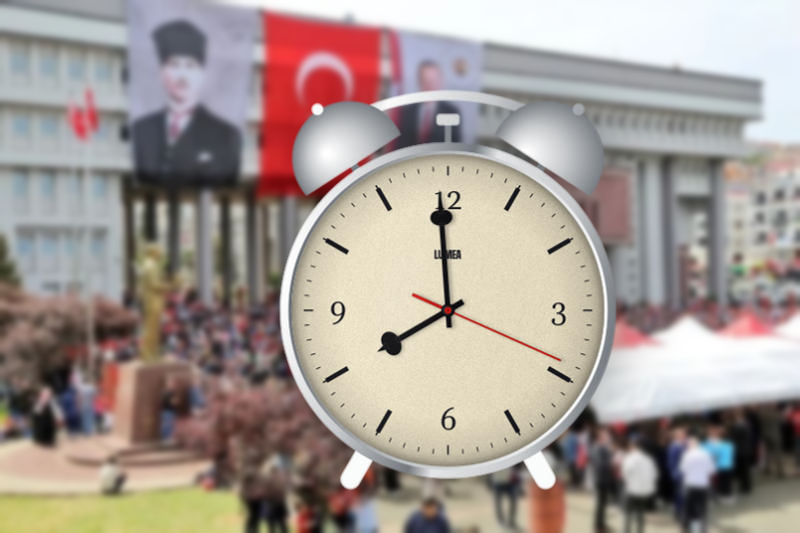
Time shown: {"hour": 7, "minute": 59, "second": 19}
